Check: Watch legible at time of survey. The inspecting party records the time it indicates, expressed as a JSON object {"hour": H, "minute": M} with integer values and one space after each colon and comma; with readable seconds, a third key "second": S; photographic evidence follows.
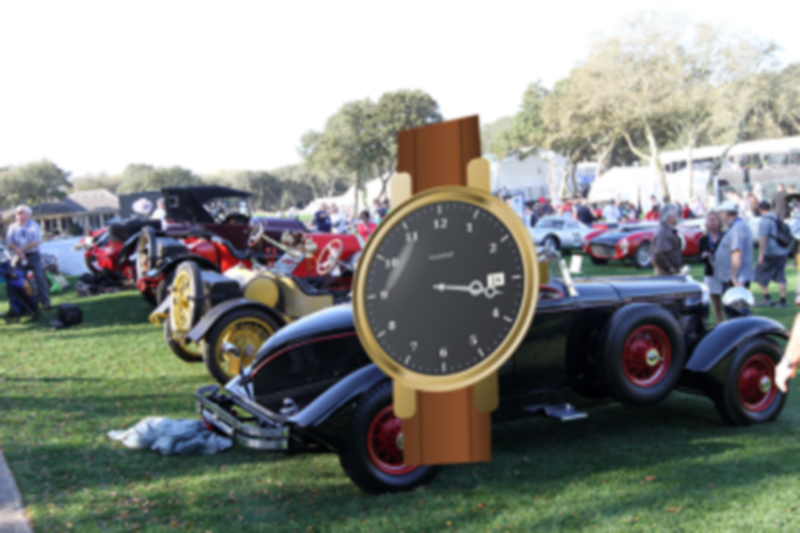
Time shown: {"hour": 3, "minute": 17}
